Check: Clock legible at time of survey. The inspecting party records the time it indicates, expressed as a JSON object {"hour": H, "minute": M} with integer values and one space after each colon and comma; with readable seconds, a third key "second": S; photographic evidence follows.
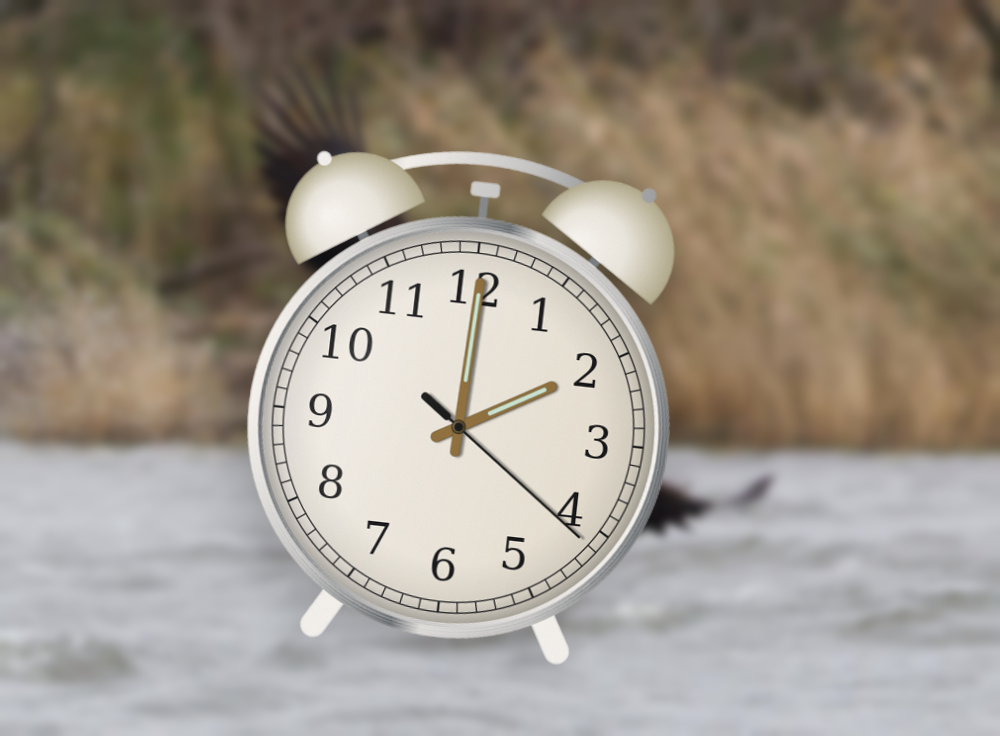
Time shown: {"hour": 2, "minute": 0, "second": 21}
